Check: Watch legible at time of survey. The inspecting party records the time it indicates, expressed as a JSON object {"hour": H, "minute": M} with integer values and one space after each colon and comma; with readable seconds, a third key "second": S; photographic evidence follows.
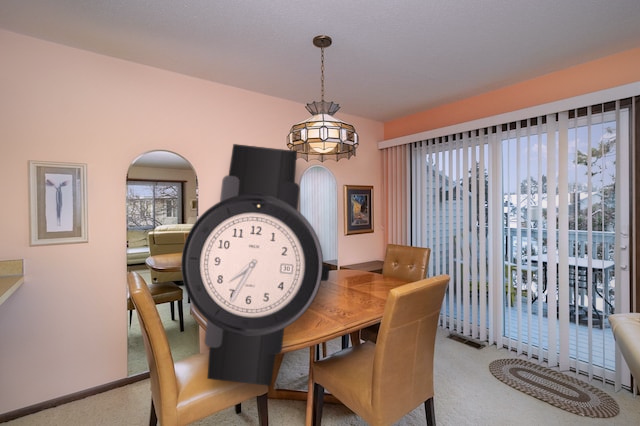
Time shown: {"hour": 7, "minute": 34}
